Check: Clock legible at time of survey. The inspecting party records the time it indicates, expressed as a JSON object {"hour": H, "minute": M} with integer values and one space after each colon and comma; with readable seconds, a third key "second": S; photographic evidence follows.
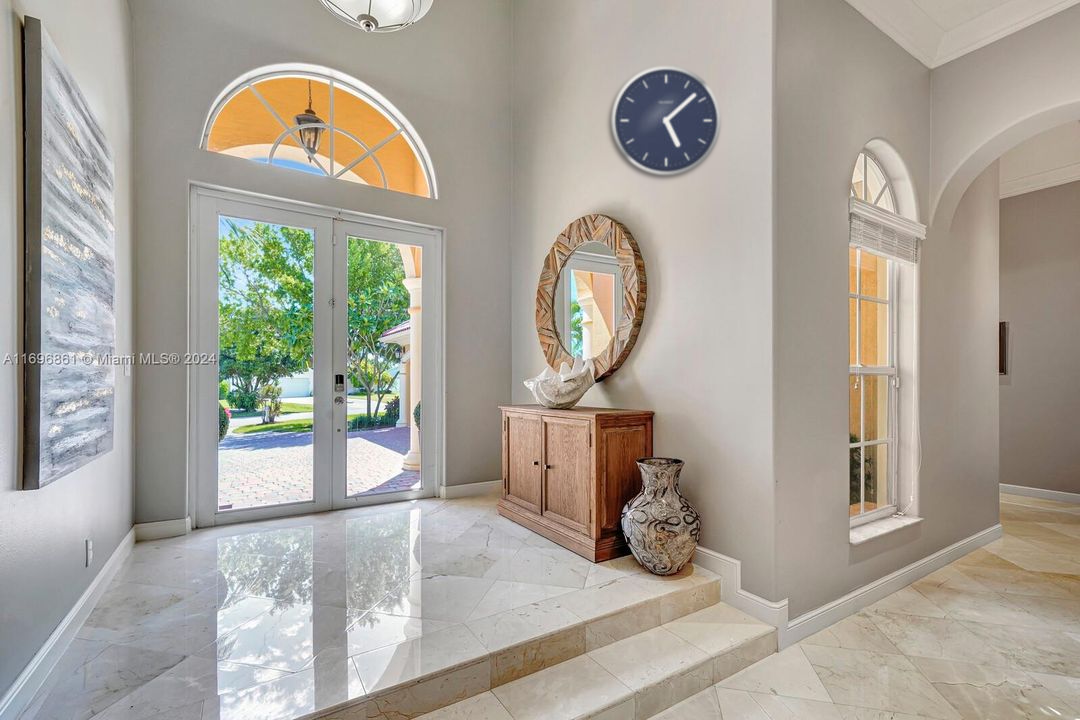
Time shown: {"hour": 5, "minute": 8}
